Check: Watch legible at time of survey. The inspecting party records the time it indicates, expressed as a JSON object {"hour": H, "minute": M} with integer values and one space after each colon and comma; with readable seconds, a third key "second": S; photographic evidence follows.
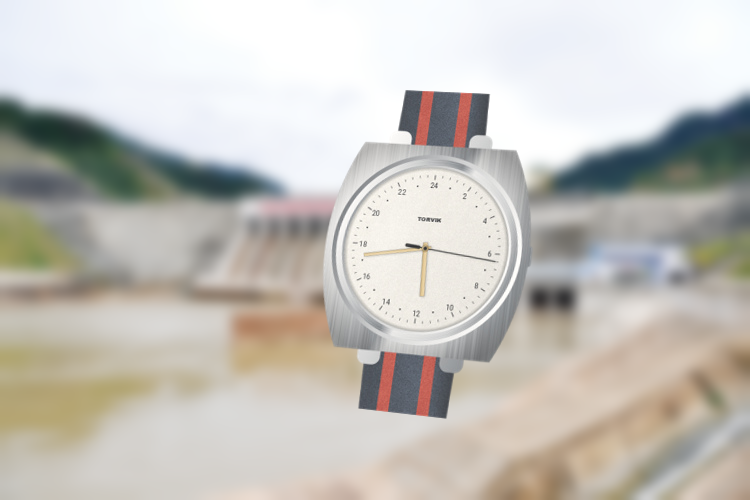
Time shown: {"hour": 11, "minute": 43, "second": 16}
